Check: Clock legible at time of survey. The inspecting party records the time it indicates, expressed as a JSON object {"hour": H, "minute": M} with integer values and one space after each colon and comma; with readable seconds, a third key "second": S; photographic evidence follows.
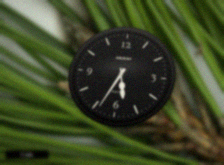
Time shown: {"hour": 5, "minute": 34}
